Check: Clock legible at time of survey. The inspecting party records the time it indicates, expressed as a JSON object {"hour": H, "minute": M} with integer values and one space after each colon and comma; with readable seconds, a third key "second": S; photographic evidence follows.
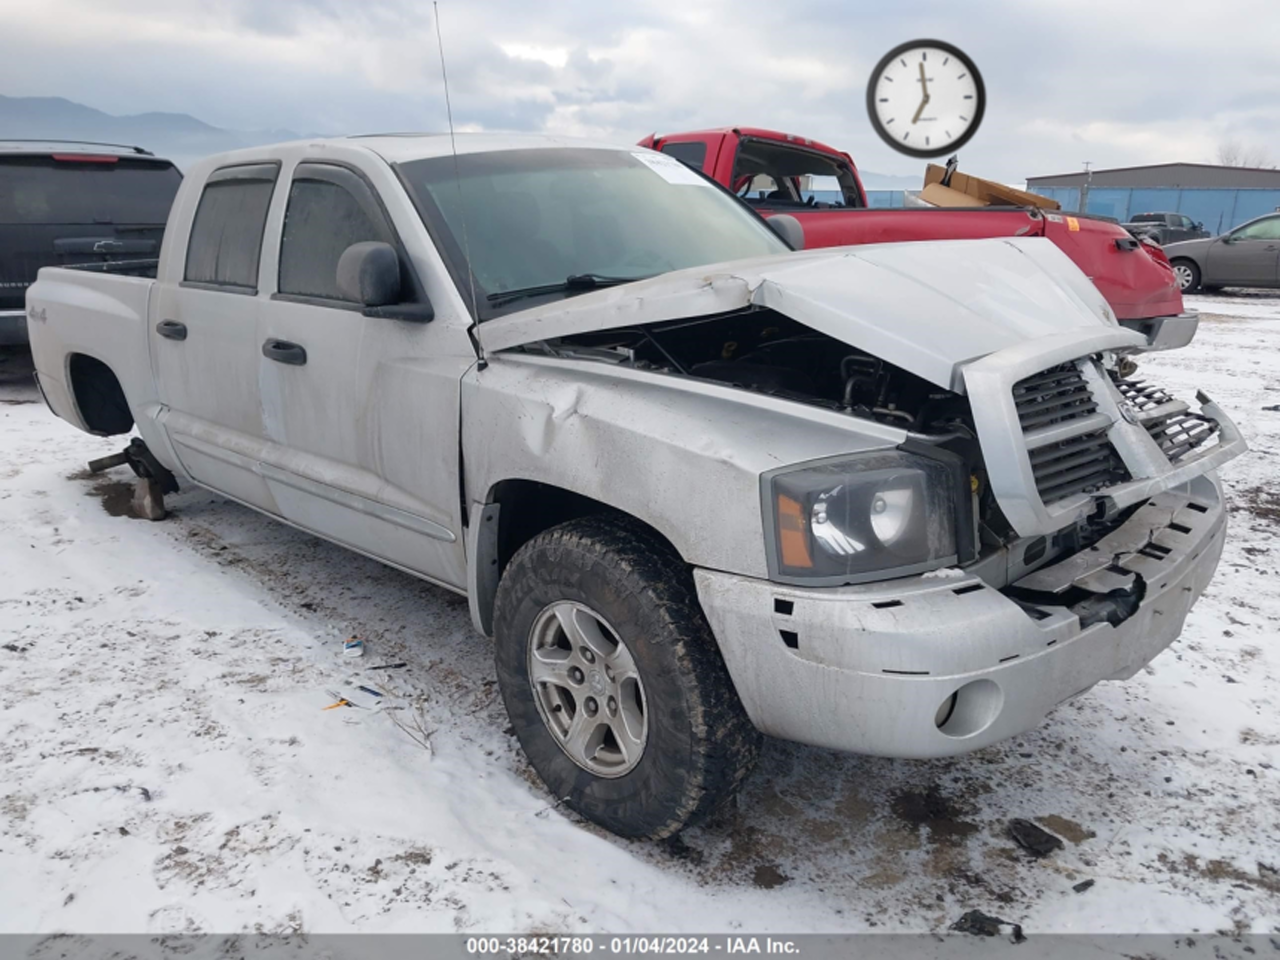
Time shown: {"hour": 6, "minute": 59}
